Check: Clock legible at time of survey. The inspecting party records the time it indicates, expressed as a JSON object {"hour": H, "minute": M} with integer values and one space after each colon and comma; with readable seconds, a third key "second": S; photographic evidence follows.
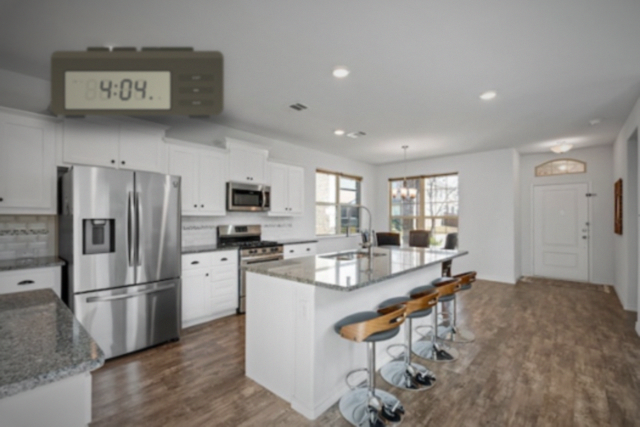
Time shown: {"hour": 4, "minute": 4}
